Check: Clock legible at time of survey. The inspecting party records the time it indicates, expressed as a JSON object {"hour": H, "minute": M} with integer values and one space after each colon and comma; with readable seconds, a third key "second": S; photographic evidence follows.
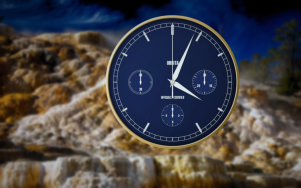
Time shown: {"hour": 4, "minute": 4}
